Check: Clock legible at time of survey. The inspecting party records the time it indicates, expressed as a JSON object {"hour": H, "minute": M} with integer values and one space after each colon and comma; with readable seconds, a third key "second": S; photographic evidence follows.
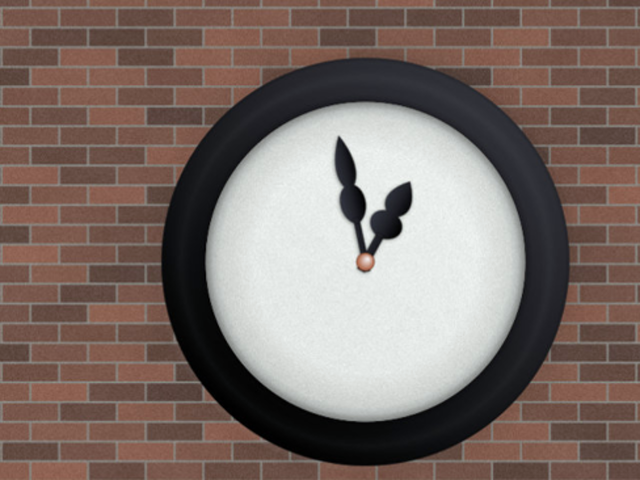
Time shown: {"hour": 12, "minute": 58}
